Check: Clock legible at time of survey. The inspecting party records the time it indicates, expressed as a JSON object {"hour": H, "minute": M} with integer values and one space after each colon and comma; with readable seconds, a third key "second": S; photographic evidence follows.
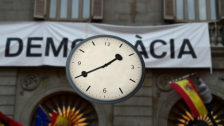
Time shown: {"hour": 1, "minute": 40}
